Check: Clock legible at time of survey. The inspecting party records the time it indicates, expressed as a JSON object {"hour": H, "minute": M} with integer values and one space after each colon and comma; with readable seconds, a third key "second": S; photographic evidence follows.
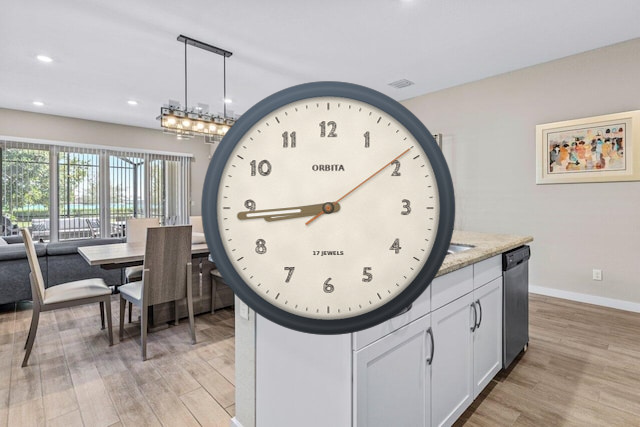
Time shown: {"hour": 8, "minute": 44, "second": 9}
